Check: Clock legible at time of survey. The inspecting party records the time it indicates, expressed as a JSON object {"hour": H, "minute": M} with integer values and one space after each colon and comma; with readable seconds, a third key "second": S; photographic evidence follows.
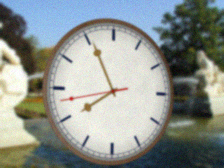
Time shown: {"hour": 7, "minute": 55, "second": 43}
